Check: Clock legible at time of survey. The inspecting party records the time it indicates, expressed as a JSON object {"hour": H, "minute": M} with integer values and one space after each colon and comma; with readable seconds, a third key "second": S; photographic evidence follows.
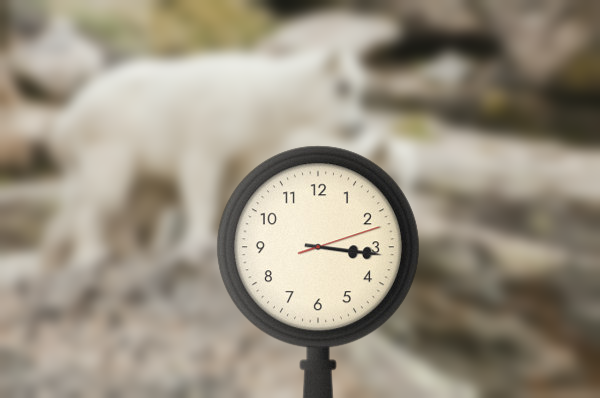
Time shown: {"hour": 3, "minute": 16, "second": 12}
